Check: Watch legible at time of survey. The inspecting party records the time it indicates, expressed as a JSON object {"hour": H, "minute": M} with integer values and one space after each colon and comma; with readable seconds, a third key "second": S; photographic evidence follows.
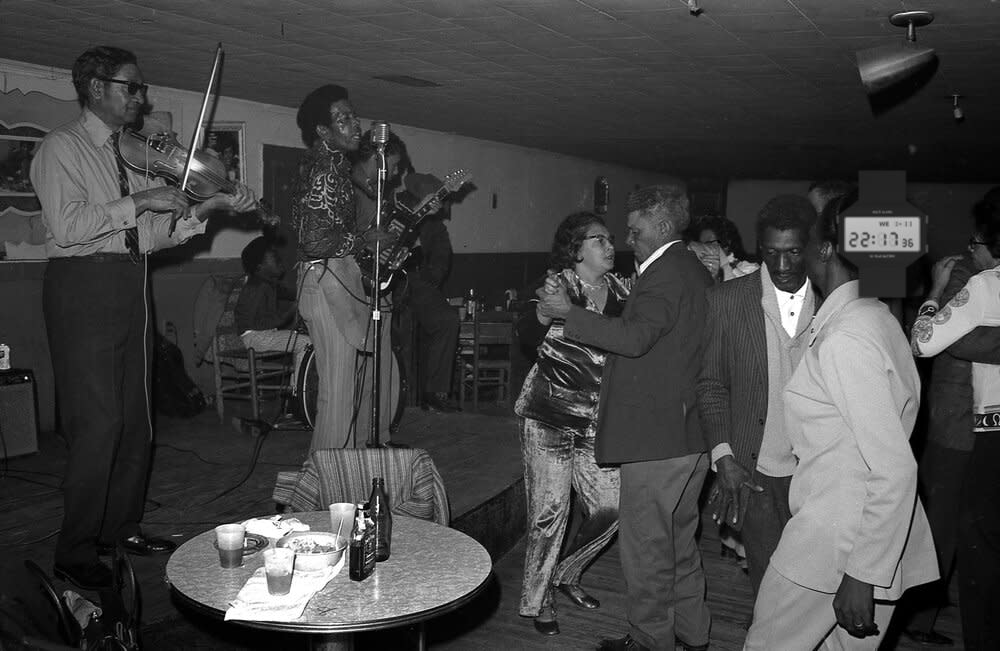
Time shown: {"hour": 22, "minute": 17}
